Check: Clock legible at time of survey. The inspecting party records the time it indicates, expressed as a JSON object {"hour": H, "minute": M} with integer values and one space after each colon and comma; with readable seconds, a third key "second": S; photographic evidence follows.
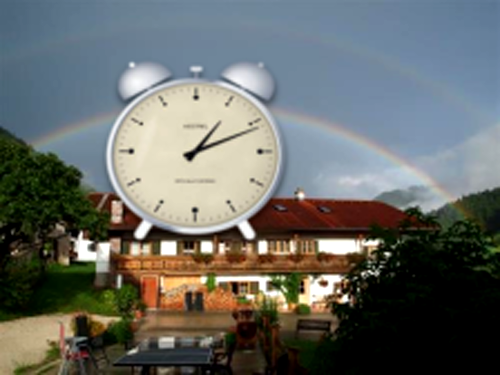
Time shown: {"hour": 1, "minute": 11}
